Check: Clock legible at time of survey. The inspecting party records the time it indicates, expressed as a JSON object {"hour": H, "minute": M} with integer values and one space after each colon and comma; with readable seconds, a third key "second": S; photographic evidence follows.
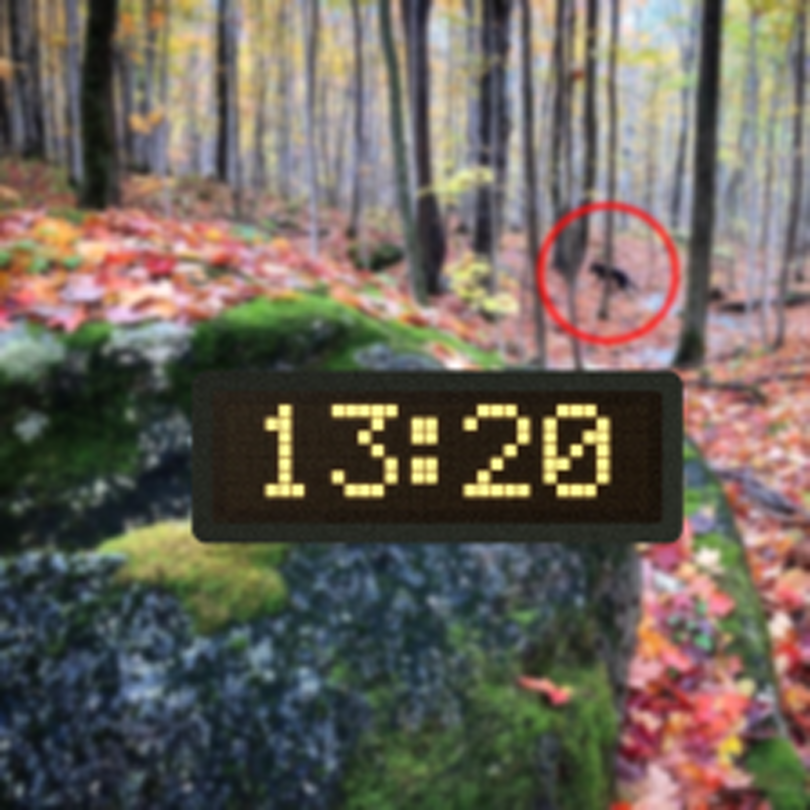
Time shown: {"hour": 13, "minute": 20}
